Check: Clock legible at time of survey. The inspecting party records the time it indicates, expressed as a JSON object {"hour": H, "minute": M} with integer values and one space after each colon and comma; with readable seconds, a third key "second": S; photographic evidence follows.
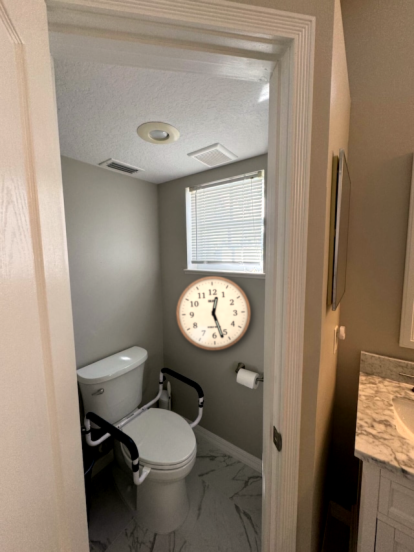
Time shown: {"hour": 12, "minute": 27}
